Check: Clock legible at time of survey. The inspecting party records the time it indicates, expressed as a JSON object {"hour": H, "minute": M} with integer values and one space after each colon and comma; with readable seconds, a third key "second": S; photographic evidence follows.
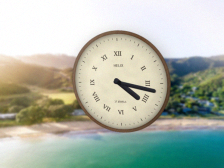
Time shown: {"hour": 4, "minute": 17}
